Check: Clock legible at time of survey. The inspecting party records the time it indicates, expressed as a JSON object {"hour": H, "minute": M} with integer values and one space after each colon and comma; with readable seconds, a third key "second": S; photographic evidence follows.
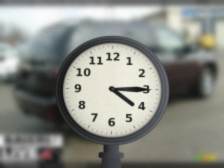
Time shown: {"hour": 4, "minute": 15}
